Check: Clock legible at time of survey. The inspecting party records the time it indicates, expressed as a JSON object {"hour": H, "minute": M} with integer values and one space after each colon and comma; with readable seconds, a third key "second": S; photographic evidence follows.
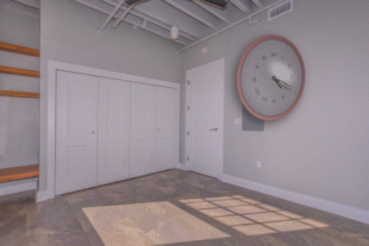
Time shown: {"hour": 4, "minute": 20}
